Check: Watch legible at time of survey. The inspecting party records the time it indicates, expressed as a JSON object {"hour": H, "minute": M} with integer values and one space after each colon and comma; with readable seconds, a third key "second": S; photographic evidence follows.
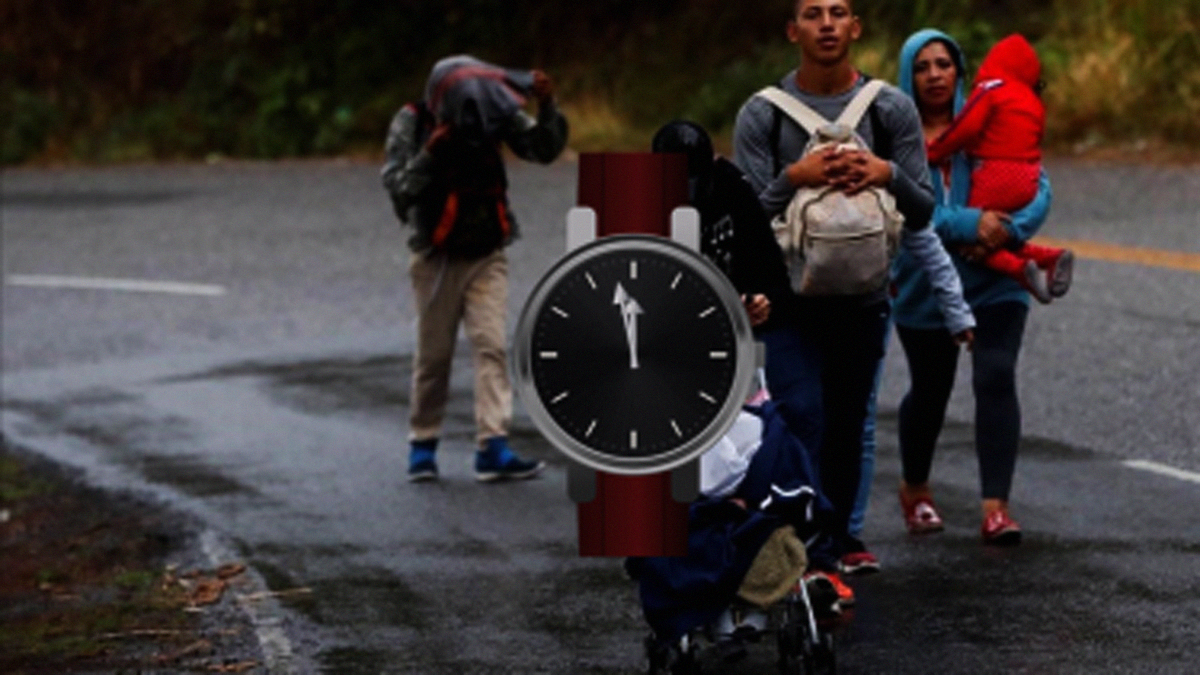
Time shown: {"hour": 11, "minute": 58}
